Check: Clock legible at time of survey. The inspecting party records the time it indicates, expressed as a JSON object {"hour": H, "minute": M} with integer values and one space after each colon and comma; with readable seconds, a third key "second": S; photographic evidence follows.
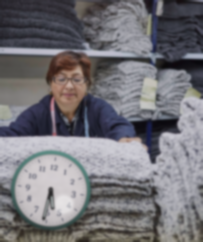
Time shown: {"hour": 5, "minute": 31}
